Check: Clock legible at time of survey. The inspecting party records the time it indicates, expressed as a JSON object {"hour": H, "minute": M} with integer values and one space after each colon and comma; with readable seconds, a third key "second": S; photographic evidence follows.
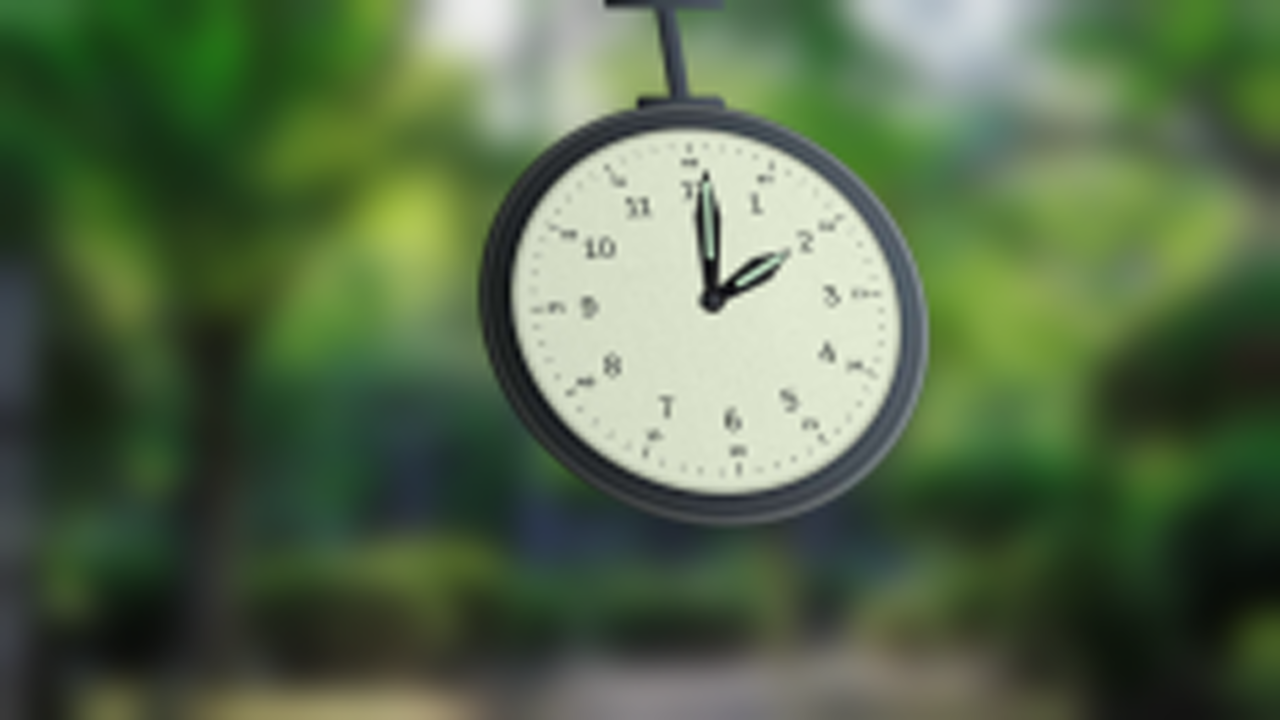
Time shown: {"hour": 2, "minute": 1}
